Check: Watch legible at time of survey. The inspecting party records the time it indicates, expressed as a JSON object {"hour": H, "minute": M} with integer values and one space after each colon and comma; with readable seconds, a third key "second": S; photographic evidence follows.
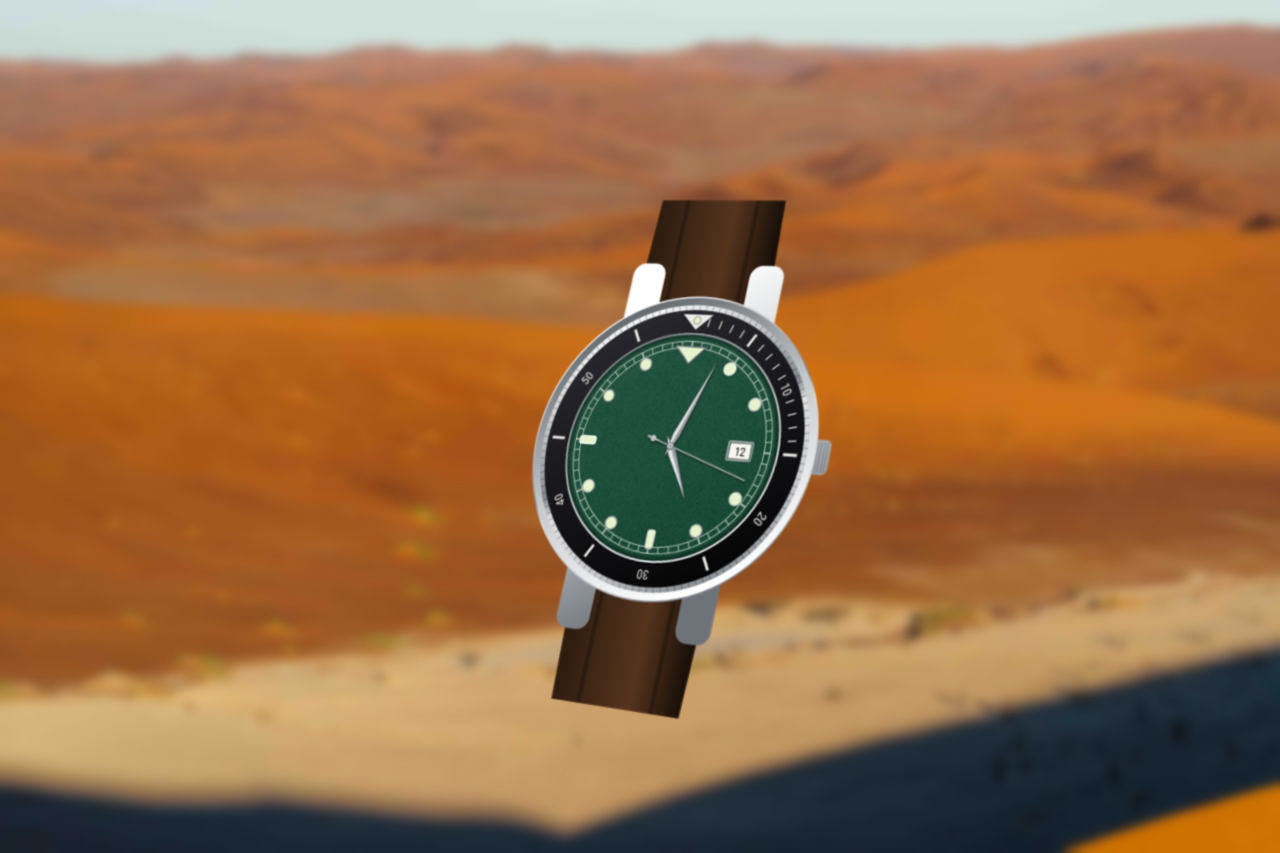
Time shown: {"hour": 5, "minute": 3, "second": 18}
